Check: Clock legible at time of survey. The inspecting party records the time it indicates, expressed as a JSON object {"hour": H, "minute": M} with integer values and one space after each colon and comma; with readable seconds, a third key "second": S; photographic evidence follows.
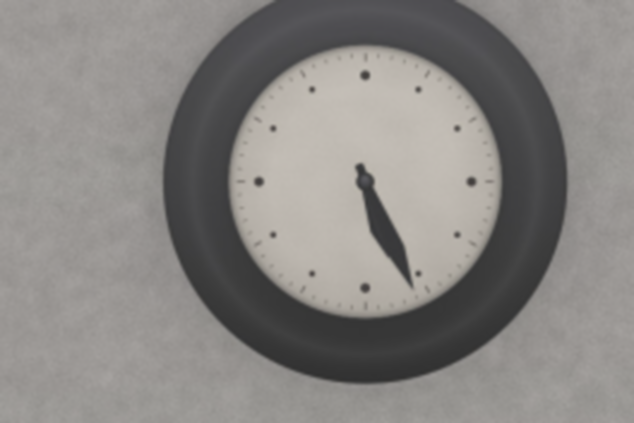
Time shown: {"hour": 5, "minute": 26}
